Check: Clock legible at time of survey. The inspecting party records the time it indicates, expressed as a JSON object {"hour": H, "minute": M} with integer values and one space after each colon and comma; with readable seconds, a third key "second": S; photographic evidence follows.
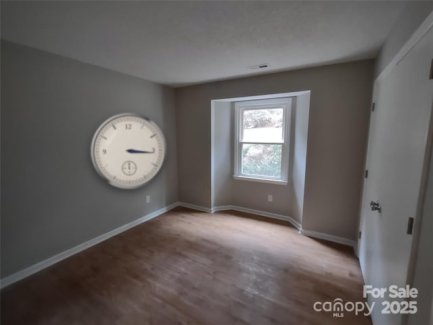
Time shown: {"hour": 3, "minute": 16}
